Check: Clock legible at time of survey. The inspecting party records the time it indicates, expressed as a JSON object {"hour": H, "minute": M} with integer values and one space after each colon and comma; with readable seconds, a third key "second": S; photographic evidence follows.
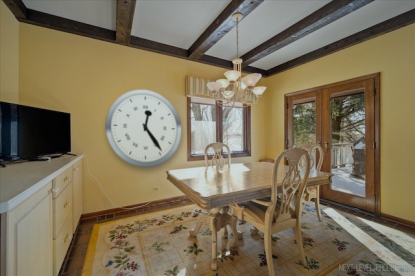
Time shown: {"hour": 12, "minute": 24}
